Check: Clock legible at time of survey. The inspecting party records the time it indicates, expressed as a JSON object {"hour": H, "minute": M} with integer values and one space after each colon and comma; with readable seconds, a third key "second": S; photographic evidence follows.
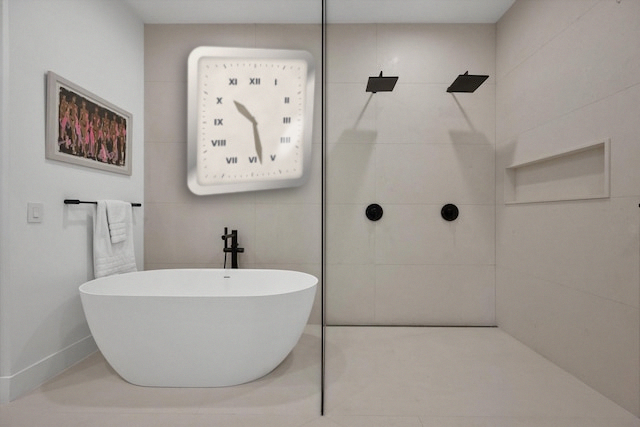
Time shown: {"hour": 10, "minute": 28}
